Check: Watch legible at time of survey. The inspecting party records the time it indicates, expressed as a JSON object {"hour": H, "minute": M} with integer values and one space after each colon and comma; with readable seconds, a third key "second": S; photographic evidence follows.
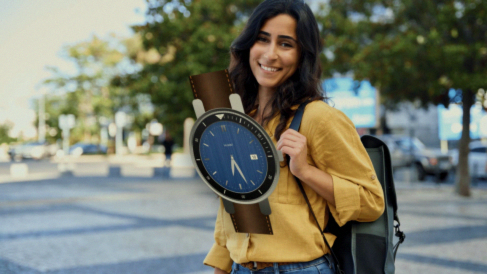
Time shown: {"hour": 6, "minute": 27}
